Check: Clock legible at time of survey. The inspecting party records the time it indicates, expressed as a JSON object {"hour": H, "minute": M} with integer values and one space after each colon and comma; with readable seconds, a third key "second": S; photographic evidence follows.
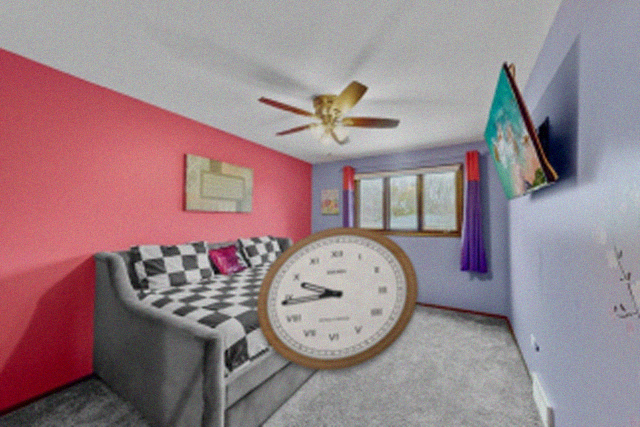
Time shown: {"hour": 9, "minute": 44}
